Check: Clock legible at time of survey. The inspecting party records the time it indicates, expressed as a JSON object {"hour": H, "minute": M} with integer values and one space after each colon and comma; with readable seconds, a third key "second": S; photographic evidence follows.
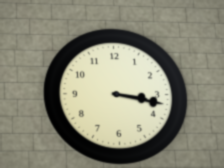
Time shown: {"hour": 3, "minute": 17}
